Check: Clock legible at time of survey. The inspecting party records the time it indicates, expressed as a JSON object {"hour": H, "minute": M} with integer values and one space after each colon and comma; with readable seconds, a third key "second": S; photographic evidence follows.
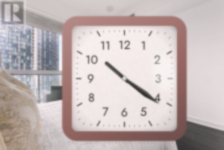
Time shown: {"hour": 10, "minute": 21}
